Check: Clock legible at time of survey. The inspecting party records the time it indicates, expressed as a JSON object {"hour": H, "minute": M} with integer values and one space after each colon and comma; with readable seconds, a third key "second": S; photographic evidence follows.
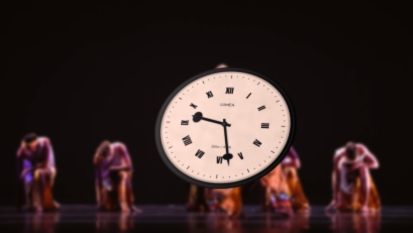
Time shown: {"hour": 9, "minute": 28}
